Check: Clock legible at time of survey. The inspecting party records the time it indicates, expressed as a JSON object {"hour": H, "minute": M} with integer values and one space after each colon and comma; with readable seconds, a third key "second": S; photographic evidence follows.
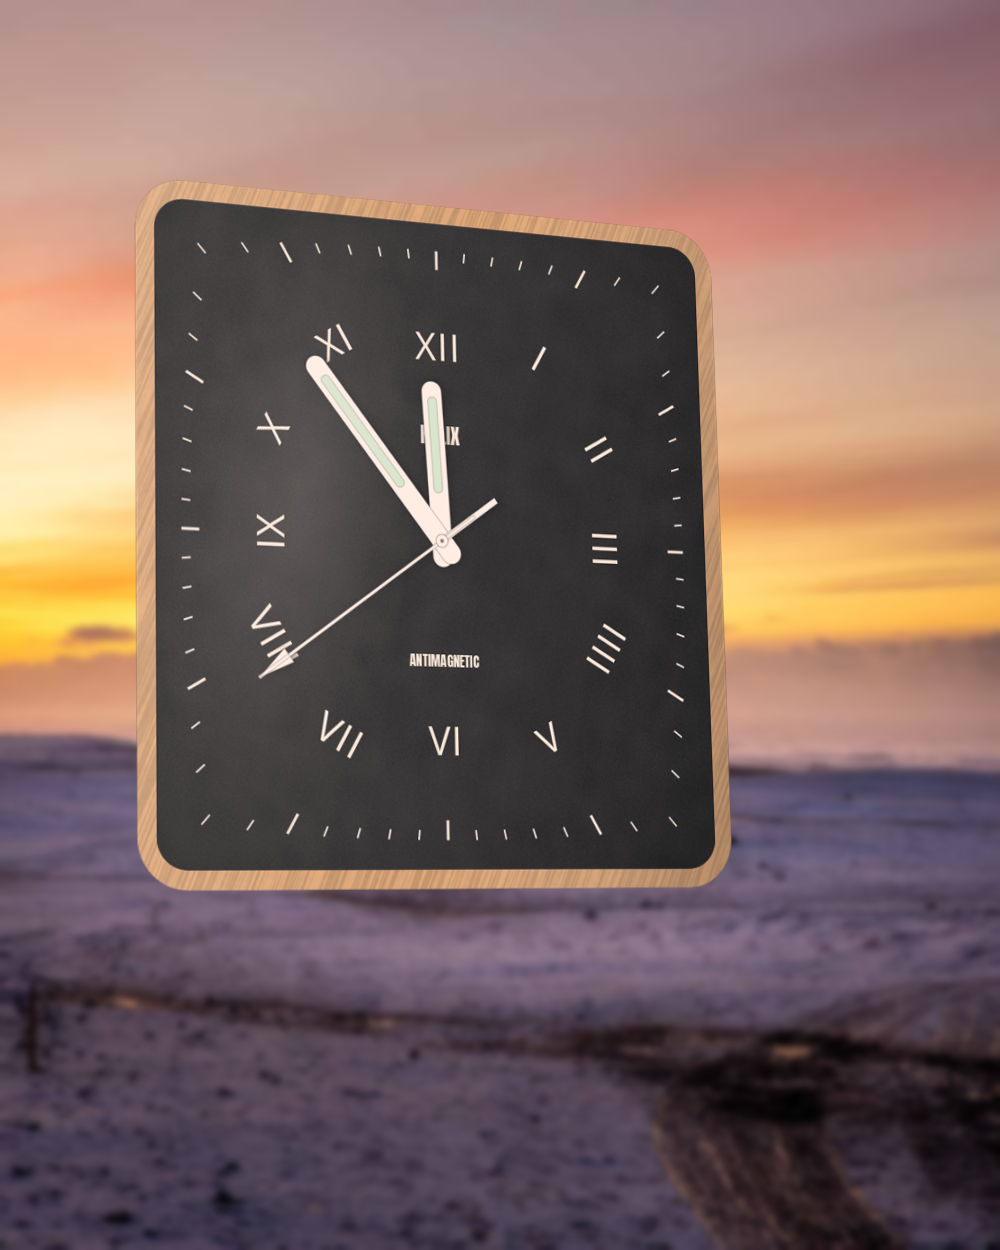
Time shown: {"hour": 11, "minute": 53, "second": 39}
